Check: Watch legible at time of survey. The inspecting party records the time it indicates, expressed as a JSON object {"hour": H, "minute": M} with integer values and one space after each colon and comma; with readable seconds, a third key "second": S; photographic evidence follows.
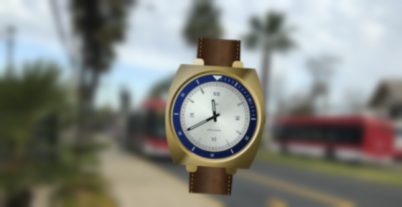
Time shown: {"hour": 11, "minute": 40}
